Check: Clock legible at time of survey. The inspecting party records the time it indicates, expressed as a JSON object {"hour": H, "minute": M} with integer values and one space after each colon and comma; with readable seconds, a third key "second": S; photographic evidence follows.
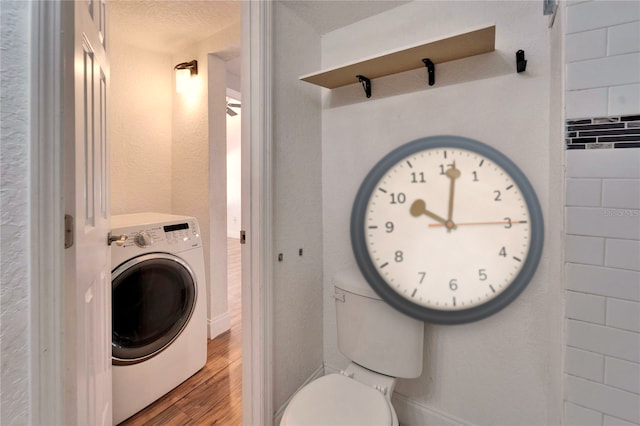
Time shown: {"hour": 10, "minute": 1, "second": 15}
